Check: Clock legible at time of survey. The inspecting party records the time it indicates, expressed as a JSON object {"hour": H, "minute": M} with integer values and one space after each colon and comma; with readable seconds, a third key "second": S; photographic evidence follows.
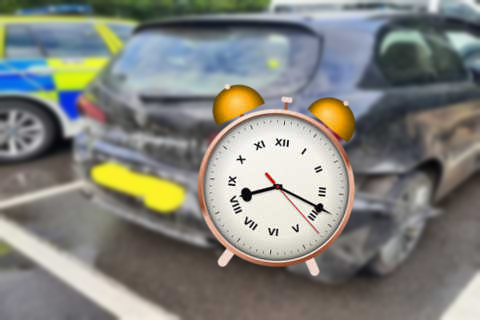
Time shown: {"hour": 8, "minute": 18, "second": 22}
